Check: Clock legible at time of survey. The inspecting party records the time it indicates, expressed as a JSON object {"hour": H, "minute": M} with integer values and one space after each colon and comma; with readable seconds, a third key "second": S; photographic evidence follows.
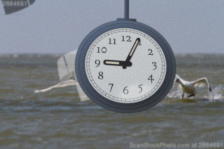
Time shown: {"hour": 9, "minute": 4}
